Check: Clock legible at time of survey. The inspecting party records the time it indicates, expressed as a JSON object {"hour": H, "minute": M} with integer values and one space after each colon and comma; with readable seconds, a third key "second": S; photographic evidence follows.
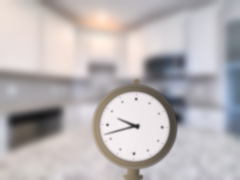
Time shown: {"hour": 9, "minute": 42}
